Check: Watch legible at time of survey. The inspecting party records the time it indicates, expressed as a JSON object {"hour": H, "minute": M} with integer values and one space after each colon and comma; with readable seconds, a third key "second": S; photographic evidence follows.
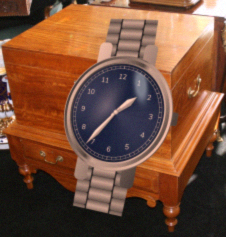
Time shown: {"hour": 1, "minute": 36}
